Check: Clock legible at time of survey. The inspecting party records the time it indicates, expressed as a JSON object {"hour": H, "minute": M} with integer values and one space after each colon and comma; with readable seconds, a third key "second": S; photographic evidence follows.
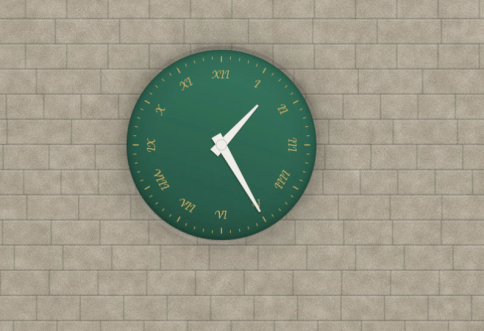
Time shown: {"hour": 1, "minute": 25}
